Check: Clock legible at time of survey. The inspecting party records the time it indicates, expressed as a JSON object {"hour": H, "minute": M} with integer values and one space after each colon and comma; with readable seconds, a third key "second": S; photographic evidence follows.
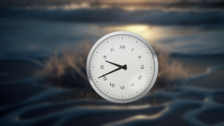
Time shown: {"hour": 9, "minute": 41}
